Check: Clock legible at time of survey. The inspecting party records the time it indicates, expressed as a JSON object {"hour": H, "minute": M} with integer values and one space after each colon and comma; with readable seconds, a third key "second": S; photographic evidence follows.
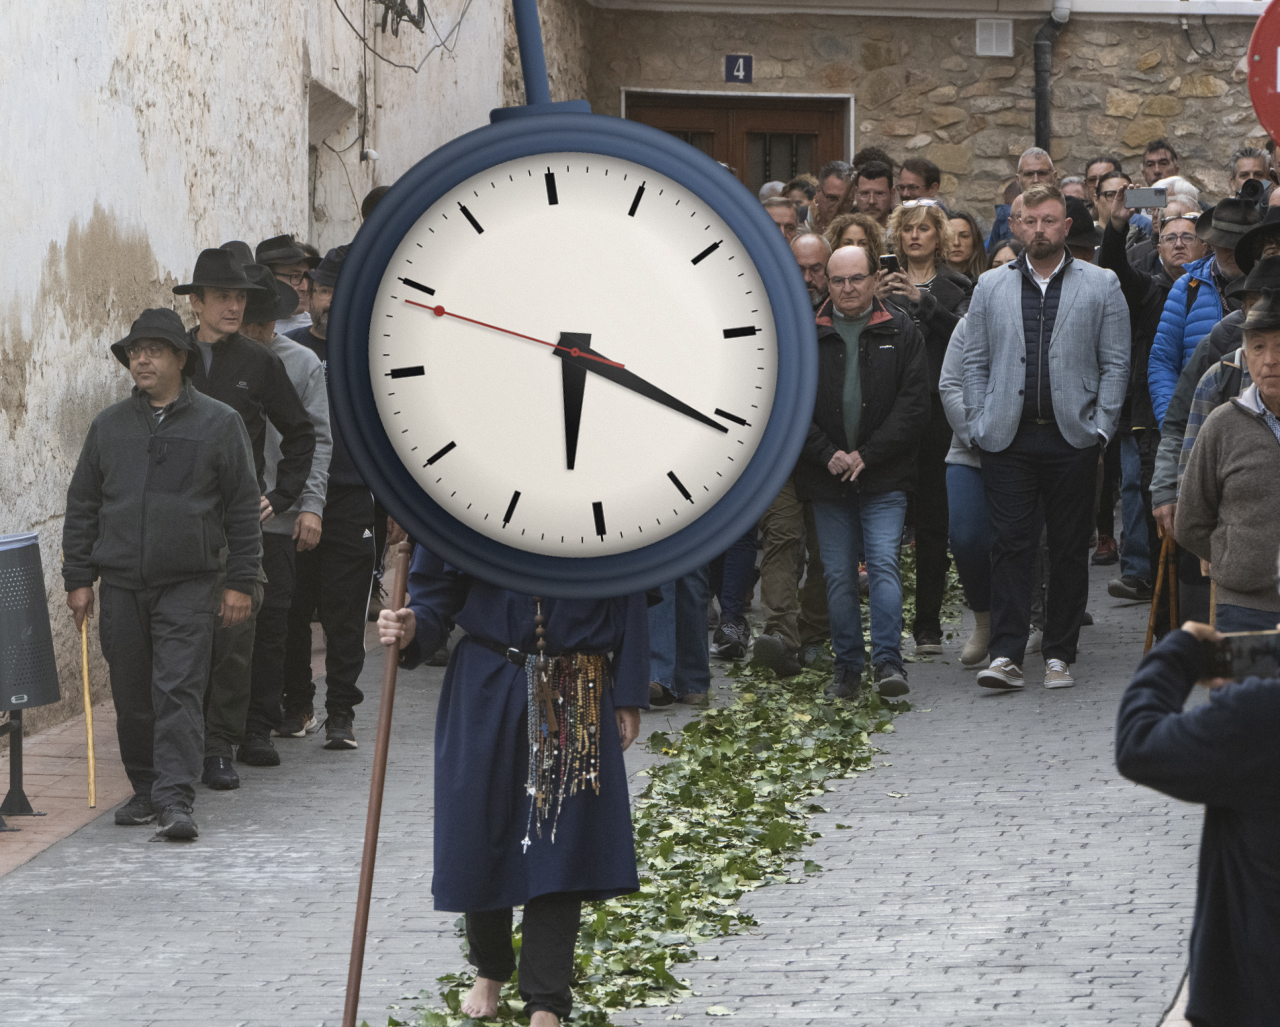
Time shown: {"hour": 6, "minute": 20, "second": 49}
